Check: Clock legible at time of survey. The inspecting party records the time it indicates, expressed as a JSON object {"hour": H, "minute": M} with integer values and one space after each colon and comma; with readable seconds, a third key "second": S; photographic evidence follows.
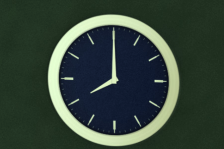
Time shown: {"hour": 8, "minute": 0}
